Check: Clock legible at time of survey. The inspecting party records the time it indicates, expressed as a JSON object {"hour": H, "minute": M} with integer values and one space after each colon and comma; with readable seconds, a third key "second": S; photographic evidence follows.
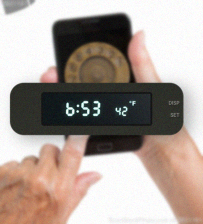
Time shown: {"hour": 6, "minute": 53}
